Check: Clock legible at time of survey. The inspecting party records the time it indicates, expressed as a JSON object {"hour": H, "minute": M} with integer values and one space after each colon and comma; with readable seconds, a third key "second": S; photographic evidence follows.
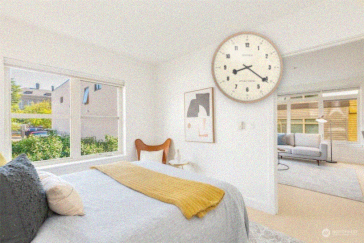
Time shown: {"hour": 8, "minute": 21}
